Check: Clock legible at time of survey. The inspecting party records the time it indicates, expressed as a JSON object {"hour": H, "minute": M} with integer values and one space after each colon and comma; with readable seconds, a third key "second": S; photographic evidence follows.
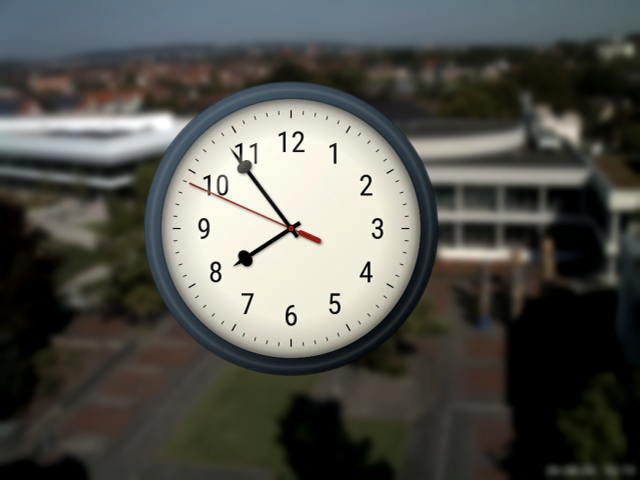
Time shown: {"hour": 7, "minute": 53, "second": 49}
